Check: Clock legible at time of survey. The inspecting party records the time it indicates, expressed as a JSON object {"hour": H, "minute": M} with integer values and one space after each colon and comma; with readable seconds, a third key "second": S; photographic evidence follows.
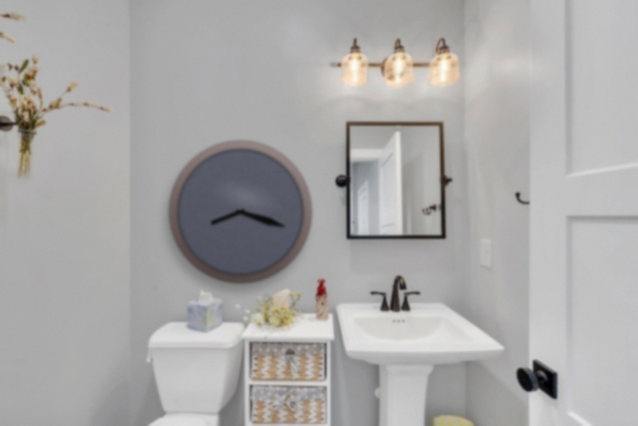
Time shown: {"hour": 8, "minute": 18}
